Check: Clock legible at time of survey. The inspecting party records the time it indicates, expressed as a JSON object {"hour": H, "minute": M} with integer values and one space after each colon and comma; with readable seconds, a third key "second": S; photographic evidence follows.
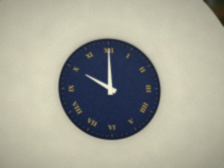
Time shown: {"hour": 10, "minute": 0}
